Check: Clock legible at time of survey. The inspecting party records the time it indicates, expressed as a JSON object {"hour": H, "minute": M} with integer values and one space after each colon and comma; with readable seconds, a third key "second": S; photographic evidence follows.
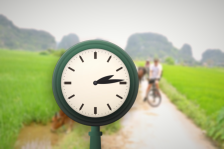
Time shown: {"hour": 2, "minute": 14}
